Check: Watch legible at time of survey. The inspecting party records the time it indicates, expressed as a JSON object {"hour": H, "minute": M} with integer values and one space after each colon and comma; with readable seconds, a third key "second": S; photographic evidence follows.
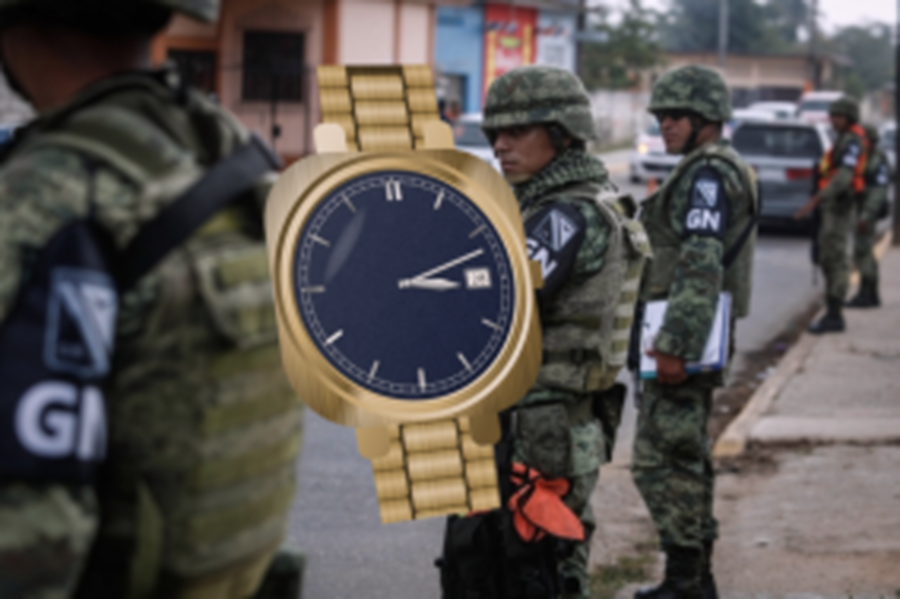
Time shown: {"hour": 3, "minute": 12}
